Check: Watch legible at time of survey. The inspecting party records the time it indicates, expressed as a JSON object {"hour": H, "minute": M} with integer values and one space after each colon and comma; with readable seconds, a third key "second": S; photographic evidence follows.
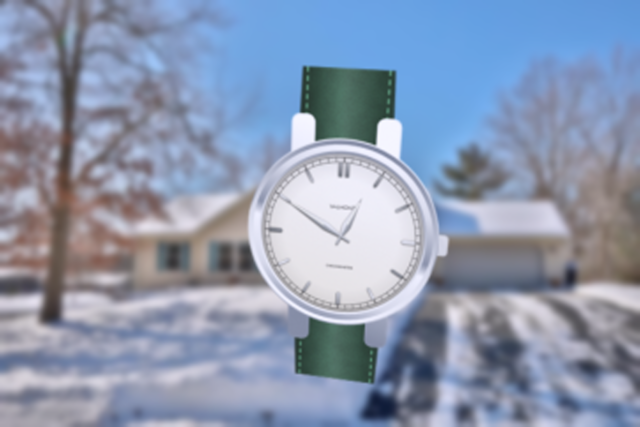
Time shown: {"hour": 12, "minute": 50}
